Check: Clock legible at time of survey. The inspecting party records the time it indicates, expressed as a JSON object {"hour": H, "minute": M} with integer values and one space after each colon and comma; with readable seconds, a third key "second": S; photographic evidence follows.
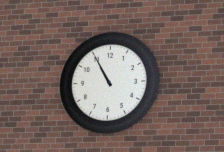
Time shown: {"hour": 10, "minute": 55}
